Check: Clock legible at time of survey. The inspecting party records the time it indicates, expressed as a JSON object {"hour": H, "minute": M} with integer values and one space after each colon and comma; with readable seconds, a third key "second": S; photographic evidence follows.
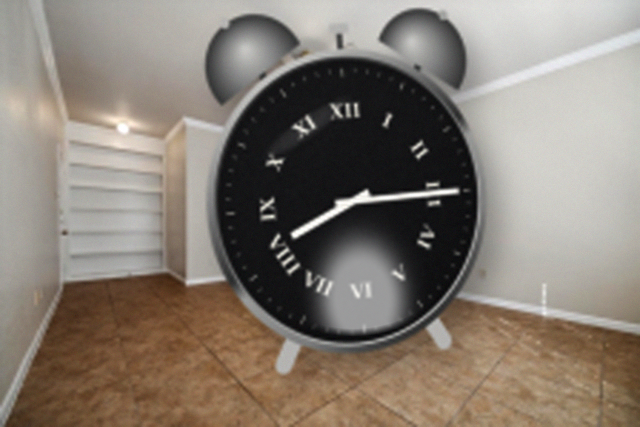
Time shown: {"hour": 8, "minute": 15}
